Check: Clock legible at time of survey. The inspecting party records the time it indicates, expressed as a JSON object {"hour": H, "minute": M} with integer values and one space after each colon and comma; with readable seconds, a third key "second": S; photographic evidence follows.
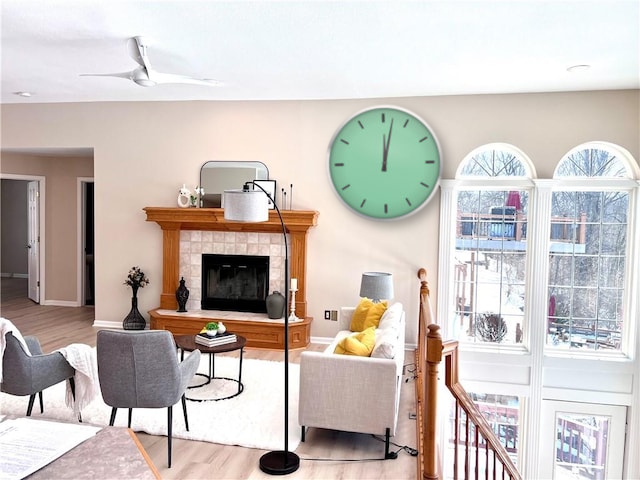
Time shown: {"hour": 12, "minute": 2}
